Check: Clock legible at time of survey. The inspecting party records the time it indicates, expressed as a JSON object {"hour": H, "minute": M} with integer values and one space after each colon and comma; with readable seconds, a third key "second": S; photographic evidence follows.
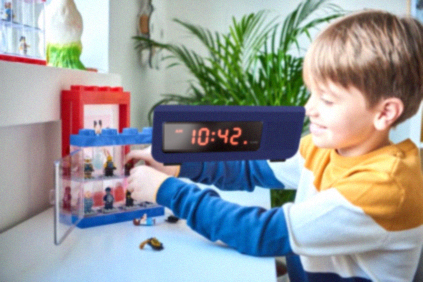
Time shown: {"hour": 10, "minute": 42}
